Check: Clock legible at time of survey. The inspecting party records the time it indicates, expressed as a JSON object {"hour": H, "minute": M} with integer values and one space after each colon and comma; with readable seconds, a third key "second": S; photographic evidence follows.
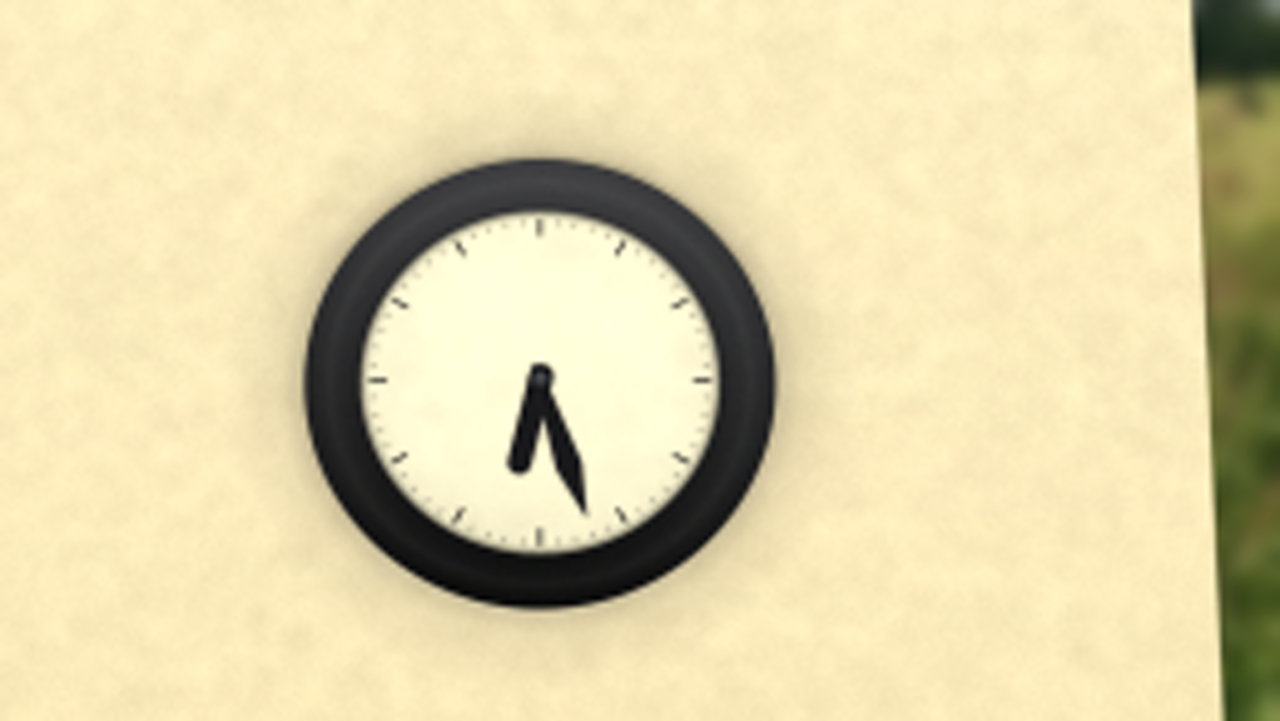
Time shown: {"hour": 6, "minute": 27}
